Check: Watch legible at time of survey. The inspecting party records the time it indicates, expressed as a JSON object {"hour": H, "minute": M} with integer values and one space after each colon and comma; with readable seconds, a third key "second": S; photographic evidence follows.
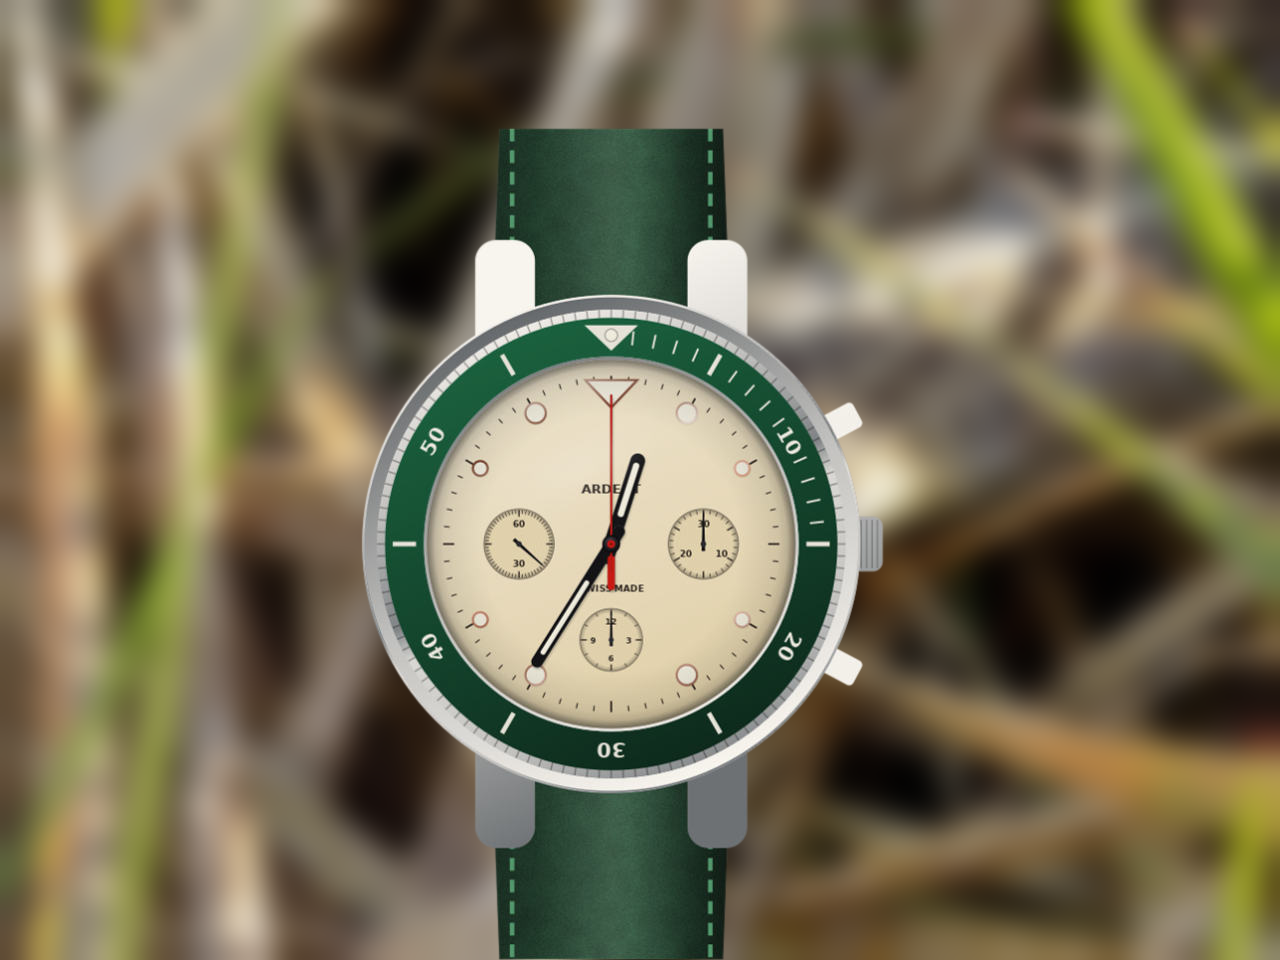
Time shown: {"hour": 12, "minute": 35, "second": 22}
